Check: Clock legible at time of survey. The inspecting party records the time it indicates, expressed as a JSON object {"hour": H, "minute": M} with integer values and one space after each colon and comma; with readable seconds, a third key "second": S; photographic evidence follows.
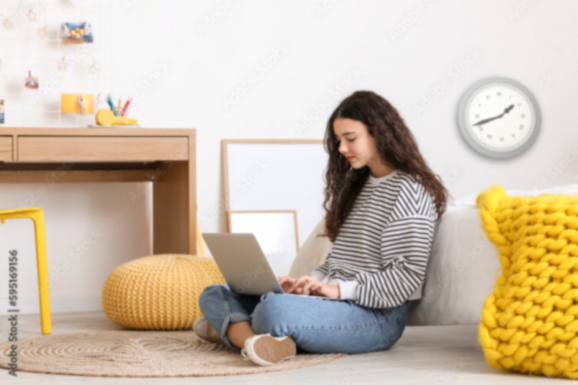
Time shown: {"hour": 1, "minute": 42}
